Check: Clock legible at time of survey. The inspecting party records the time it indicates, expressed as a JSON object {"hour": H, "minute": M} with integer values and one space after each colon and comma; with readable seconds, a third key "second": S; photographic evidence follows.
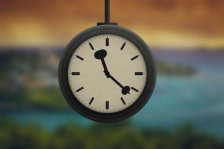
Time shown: {"hour": 11, "minute": 22}
